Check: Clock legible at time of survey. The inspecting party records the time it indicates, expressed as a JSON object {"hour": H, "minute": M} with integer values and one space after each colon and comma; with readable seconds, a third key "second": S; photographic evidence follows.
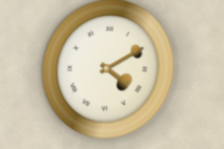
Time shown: {"hour": 4, "minute": 10}
